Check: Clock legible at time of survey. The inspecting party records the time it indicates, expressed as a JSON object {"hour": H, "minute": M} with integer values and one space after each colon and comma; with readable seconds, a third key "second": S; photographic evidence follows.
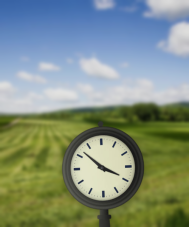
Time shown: {"hour": 3, "minute": 52}
